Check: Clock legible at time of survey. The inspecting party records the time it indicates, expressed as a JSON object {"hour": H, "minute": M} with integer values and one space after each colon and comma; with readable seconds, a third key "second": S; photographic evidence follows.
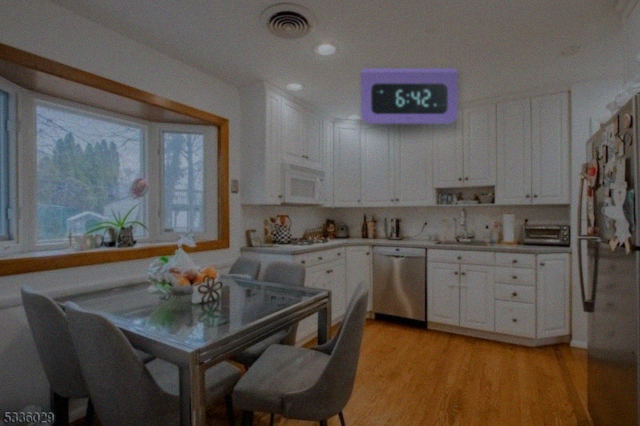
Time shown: {"hour": 6, "minute": 42}
